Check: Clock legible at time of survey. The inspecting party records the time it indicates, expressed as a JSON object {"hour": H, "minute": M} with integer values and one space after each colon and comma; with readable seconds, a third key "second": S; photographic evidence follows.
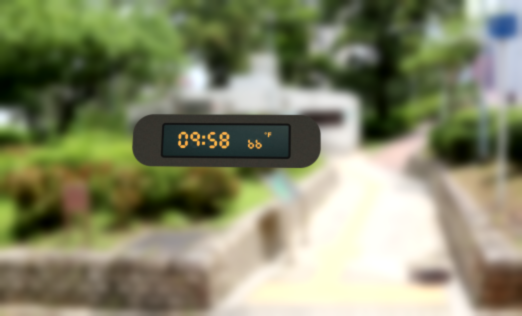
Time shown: {"hour": 9, "minute": 58}
